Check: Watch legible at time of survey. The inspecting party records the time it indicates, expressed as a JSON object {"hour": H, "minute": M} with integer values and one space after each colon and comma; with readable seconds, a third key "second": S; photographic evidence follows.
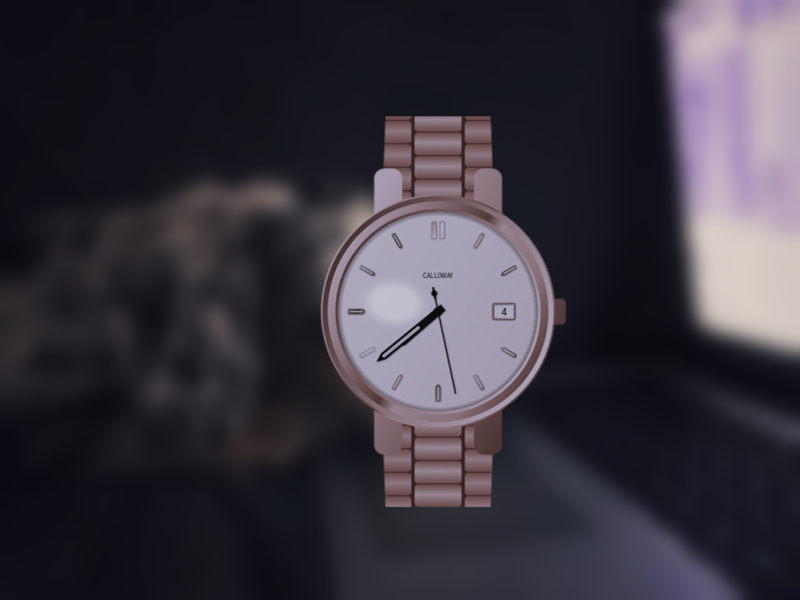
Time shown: {"hour": 7, "minute": 38, "second": 28}
